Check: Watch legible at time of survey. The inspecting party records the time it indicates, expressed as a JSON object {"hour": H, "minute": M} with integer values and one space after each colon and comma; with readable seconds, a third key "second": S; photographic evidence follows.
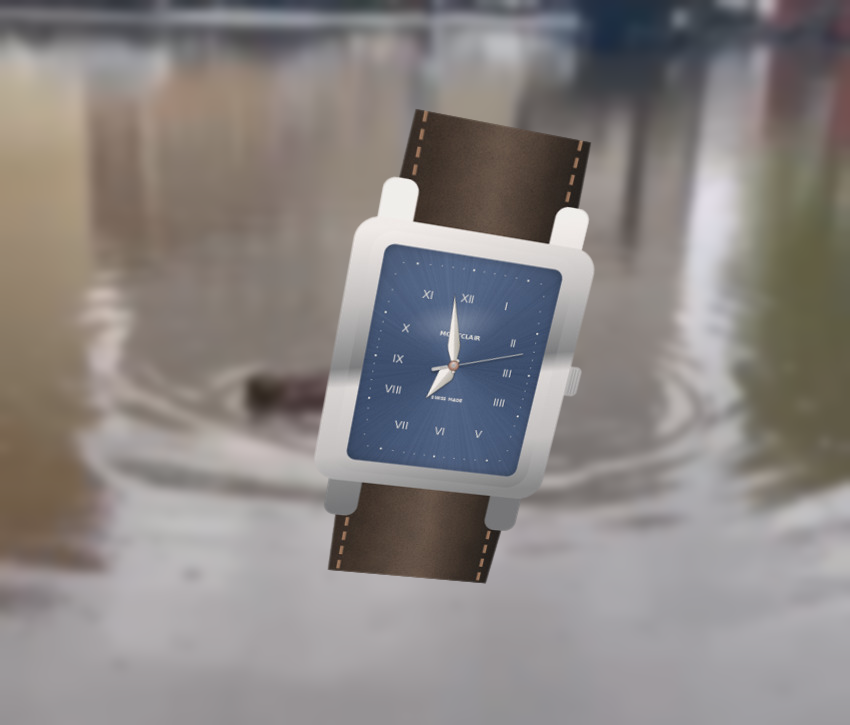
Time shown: {"hour": 6, "minute": 58, "second": 12}
